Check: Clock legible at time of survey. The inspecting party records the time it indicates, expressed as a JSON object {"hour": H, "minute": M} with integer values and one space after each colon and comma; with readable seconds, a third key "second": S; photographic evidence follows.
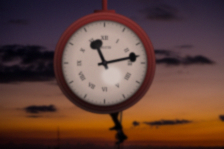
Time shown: {"hour": 11, "minute": 13}
